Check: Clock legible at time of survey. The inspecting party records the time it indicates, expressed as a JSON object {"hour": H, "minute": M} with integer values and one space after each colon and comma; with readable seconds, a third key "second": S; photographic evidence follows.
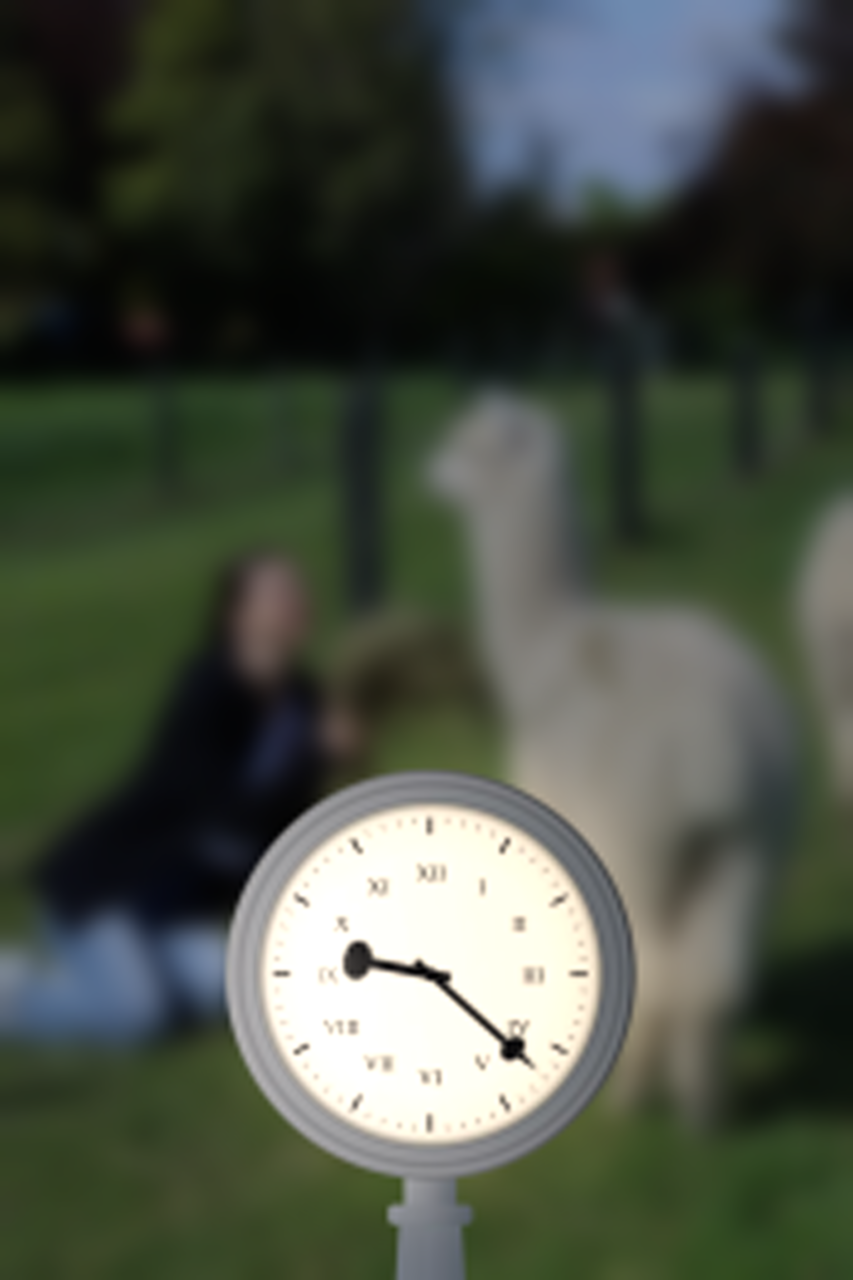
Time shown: {"hour": 9, "minute": 22}
